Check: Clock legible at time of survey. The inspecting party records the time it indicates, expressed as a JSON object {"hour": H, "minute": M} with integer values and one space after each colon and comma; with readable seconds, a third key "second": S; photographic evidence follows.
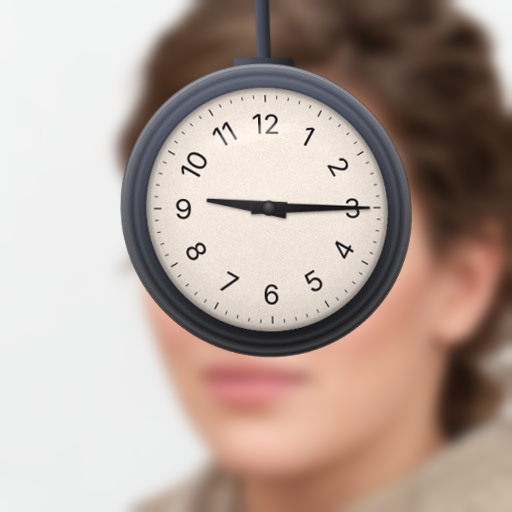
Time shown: {"hour": 9, "minute": 15}
